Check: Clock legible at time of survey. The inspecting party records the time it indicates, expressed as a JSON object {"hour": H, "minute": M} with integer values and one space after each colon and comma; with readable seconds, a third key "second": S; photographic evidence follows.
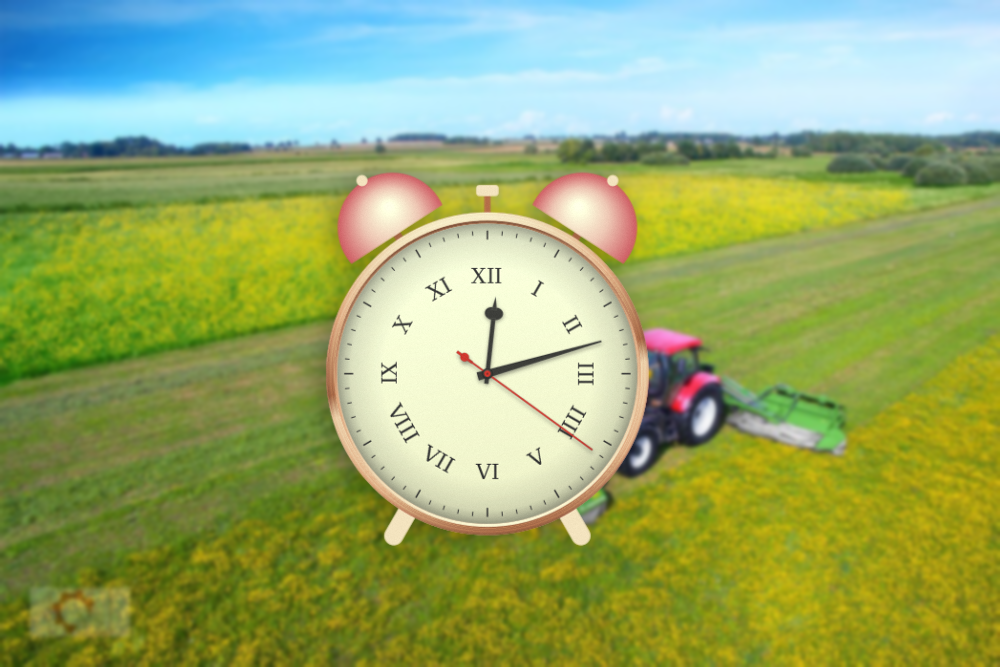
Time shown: {"hour": 12, "minute": 12, "second": 21}
